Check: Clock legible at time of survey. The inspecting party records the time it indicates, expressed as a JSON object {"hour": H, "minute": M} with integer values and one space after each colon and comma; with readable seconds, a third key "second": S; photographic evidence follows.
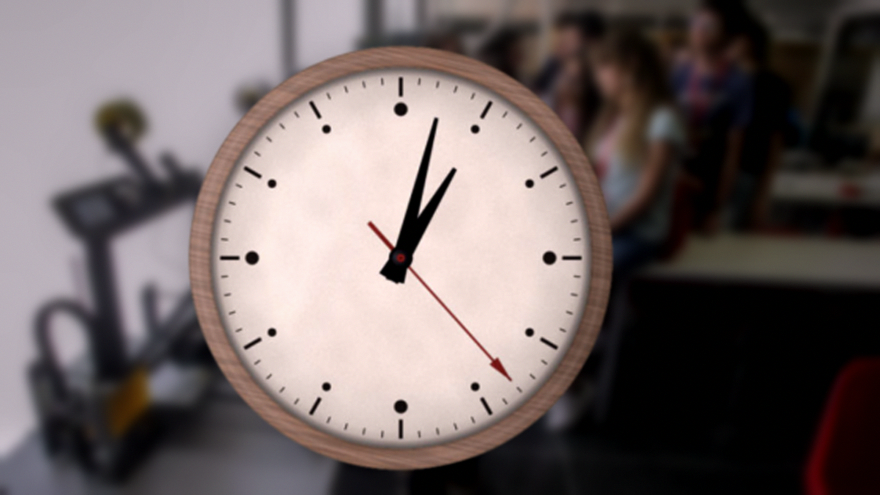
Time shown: {"hour": 1, "minute": 2, "second": 23}
